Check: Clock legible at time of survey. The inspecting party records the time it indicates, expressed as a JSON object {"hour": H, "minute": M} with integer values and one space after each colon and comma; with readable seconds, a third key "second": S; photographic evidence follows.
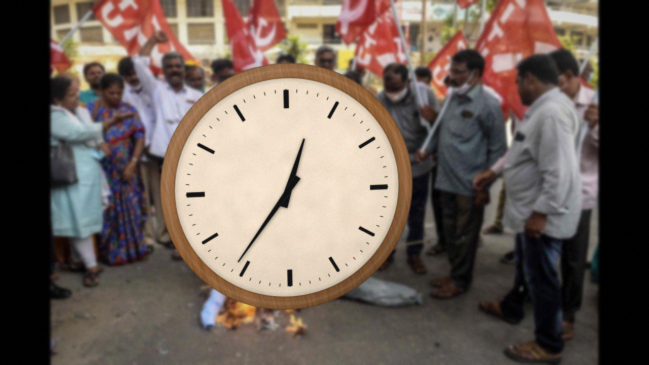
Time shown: {"hour": 12, "minute": 36}
